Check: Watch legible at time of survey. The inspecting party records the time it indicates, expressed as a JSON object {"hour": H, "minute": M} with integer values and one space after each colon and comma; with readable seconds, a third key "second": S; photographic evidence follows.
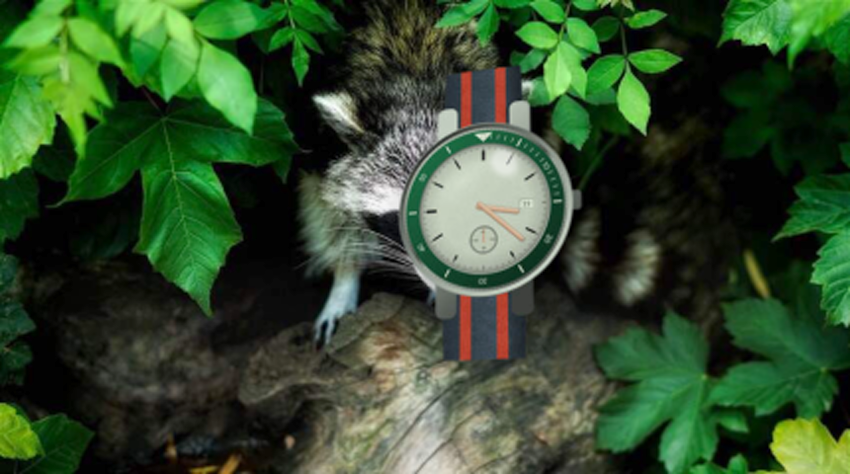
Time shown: {"hour": 3, "minute": 22}
